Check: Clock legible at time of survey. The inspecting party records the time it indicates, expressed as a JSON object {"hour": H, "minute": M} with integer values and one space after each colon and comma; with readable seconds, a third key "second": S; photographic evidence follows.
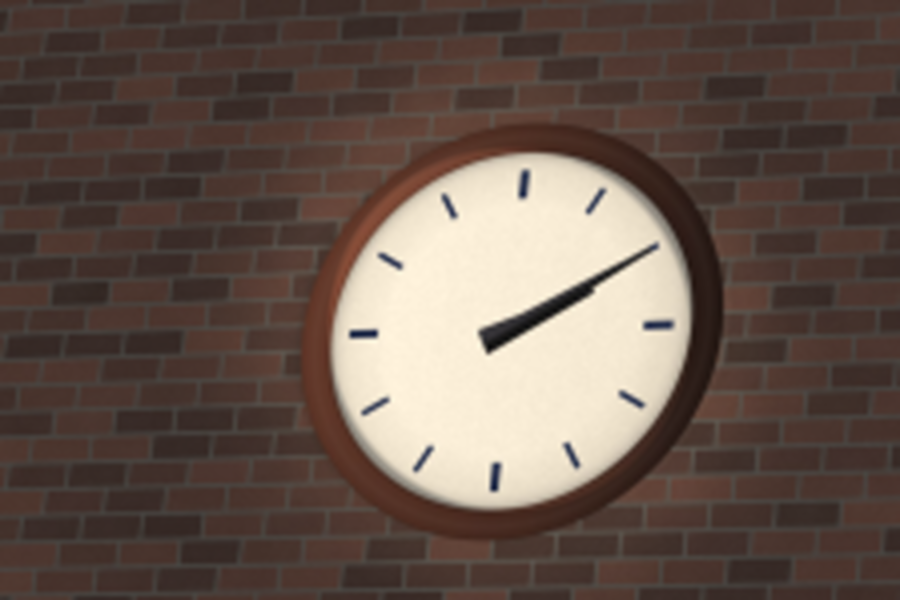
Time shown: {"hour": 2, "minute": 10}
